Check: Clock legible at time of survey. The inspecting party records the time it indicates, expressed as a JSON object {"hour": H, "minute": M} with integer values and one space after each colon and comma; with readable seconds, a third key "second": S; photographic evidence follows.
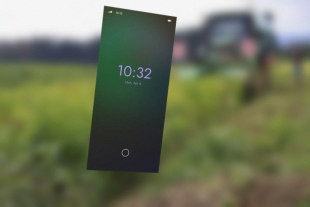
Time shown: {"hour": 10, "minute": 32}
